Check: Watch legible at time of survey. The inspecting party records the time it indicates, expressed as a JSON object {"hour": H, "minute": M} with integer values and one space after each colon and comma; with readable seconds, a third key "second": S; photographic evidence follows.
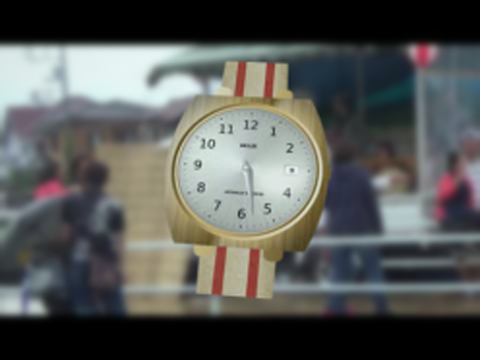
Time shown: {"hour": 5, "minute": 28}
